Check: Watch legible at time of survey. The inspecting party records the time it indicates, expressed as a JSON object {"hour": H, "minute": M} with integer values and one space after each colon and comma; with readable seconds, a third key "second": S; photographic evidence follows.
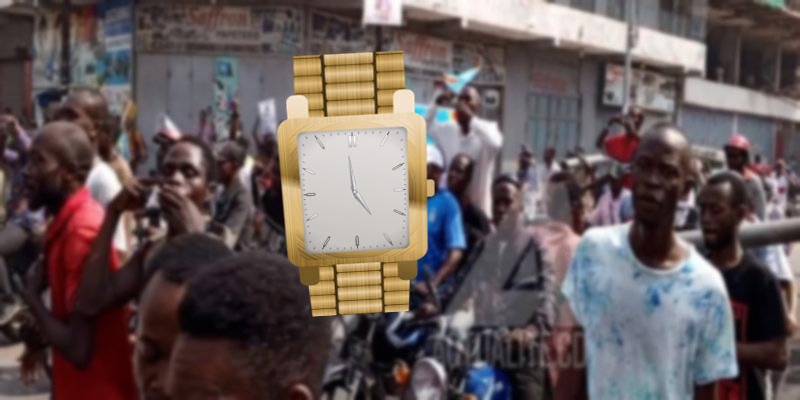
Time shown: {"hour": 4, "minute": 59}
